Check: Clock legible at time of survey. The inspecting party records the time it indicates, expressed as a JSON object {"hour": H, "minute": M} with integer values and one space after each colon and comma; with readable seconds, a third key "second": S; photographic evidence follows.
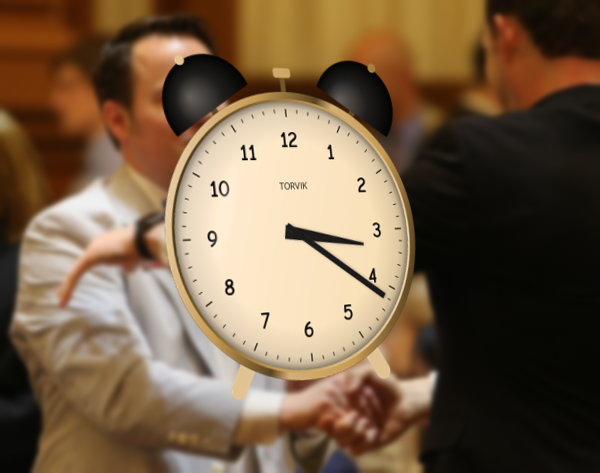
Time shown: {"hour": 3, "minute": 21}
